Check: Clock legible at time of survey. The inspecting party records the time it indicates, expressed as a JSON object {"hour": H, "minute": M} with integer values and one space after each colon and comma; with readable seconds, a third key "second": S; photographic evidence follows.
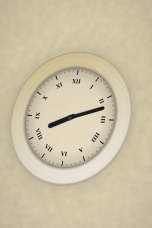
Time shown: {"hour": 8, "minute": 12}
